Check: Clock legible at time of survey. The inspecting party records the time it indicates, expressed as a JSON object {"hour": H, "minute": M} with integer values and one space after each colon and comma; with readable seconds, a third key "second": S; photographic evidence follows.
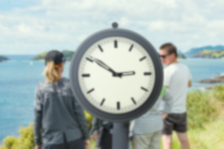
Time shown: {"hour": 2, "minute": 51}
